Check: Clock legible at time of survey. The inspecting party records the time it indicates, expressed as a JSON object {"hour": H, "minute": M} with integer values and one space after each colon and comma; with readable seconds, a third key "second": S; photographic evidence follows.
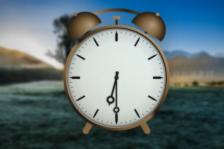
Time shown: {"hour": 6, "minute": 30}
